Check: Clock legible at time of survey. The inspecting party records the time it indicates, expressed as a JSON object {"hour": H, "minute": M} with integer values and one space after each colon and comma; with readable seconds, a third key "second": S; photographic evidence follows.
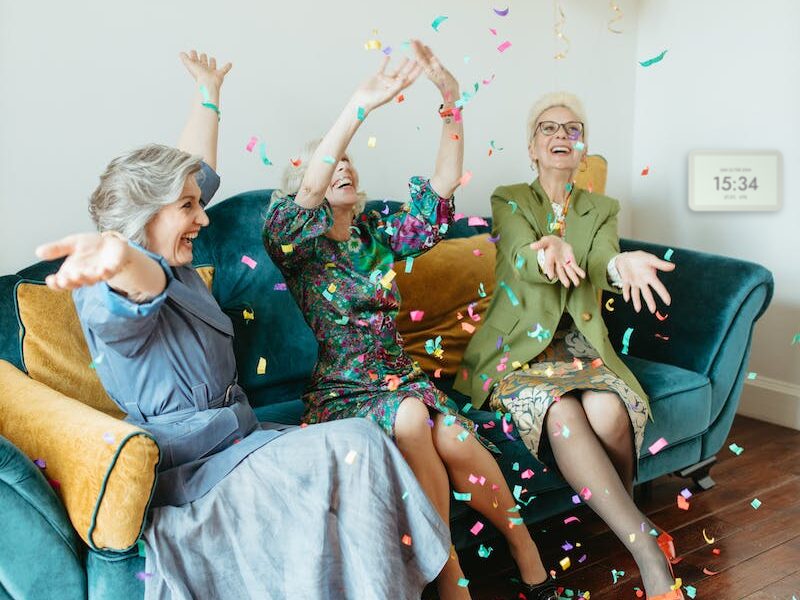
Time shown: {"hour": 15, "minute": 34}
